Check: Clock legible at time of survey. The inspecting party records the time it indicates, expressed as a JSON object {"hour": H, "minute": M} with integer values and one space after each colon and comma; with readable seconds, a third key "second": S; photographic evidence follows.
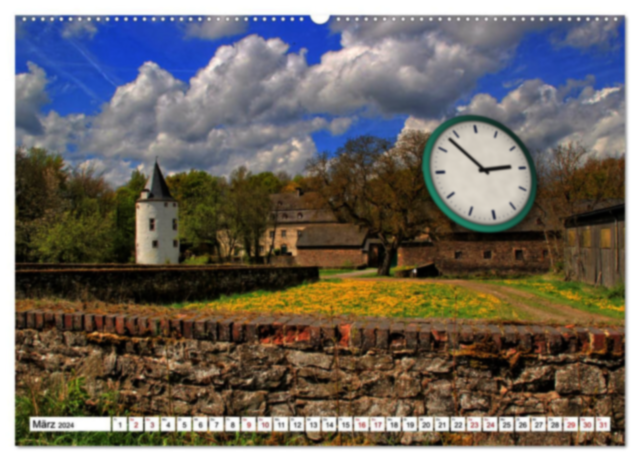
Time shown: {"hour": 2, "minute": 53}
